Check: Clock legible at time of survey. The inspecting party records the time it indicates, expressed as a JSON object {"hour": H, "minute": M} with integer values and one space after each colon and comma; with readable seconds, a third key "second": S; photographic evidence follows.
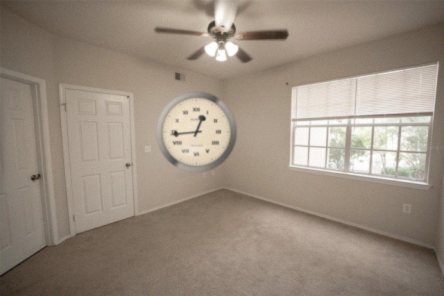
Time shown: {"hour": 12, "minute": 44}
